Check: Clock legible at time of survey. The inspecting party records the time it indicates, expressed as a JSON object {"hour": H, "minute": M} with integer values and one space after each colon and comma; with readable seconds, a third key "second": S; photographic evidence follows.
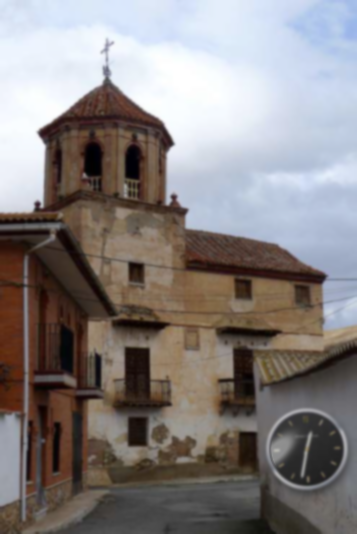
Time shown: {"hour": 12, "minute": 32}
